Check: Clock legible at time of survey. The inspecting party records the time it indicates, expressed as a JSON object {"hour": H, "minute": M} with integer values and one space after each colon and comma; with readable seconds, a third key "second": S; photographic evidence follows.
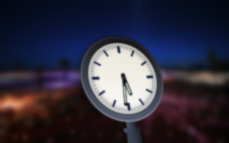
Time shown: {"hour": 5, "minute": 31}
